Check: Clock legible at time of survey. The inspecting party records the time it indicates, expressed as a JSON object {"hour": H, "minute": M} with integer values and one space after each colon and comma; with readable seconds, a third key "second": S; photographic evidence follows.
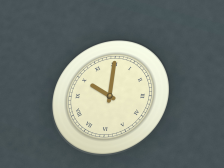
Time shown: {"hour": 10, "minute": 0}
